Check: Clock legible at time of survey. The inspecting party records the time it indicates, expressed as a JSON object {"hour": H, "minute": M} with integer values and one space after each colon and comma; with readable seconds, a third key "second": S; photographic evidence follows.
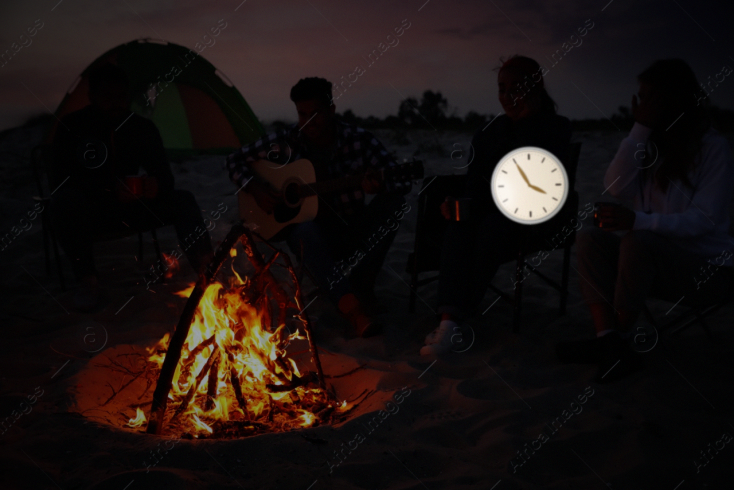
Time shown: {"hour": 3, "minute": 55}
